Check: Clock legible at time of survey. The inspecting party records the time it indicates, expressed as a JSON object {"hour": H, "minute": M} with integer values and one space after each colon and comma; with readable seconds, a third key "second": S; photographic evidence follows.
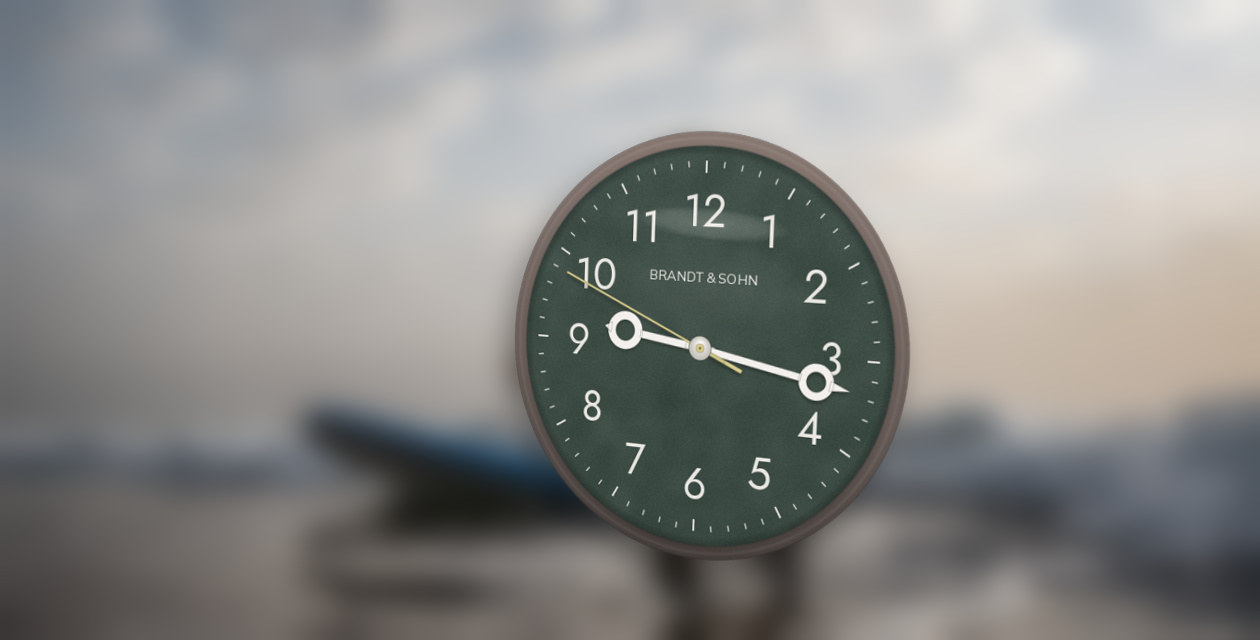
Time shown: {"hour": 9, "minute": 16, "second": 49}
